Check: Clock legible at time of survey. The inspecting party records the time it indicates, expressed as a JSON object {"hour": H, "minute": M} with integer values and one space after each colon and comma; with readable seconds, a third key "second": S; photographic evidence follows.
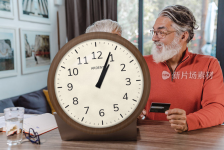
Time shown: {"hour": 1, "minute": 4}
